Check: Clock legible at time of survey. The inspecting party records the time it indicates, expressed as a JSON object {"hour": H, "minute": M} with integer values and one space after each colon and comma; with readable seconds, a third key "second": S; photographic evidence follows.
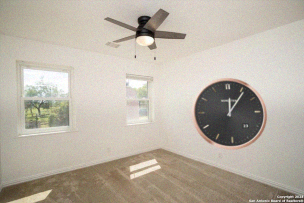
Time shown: {"hour": 12, "minute": 6}
